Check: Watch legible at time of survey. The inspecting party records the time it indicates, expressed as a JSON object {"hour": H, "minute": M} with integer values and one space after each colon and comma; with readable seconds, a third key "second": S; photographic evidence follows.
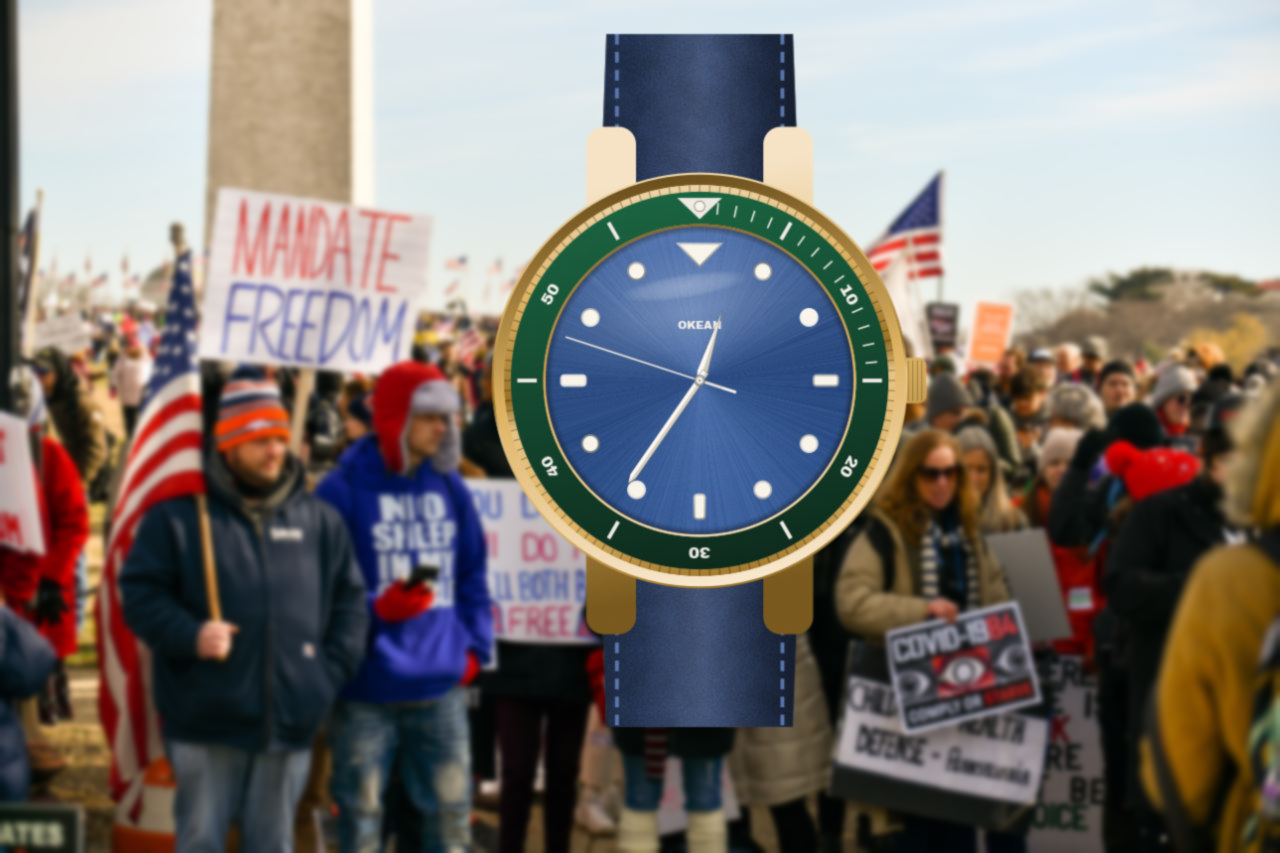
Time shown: {"hour": 12, "minute": 35, "second": 48}
